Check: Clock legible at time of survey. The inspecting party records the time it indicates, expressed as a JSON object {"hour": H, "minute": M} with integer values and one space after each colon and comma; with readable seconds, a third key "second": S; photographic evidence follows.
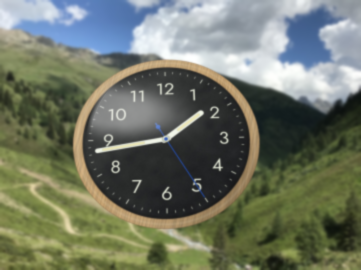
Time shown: {"hour": 1, "minute": 43, "second": 25}
